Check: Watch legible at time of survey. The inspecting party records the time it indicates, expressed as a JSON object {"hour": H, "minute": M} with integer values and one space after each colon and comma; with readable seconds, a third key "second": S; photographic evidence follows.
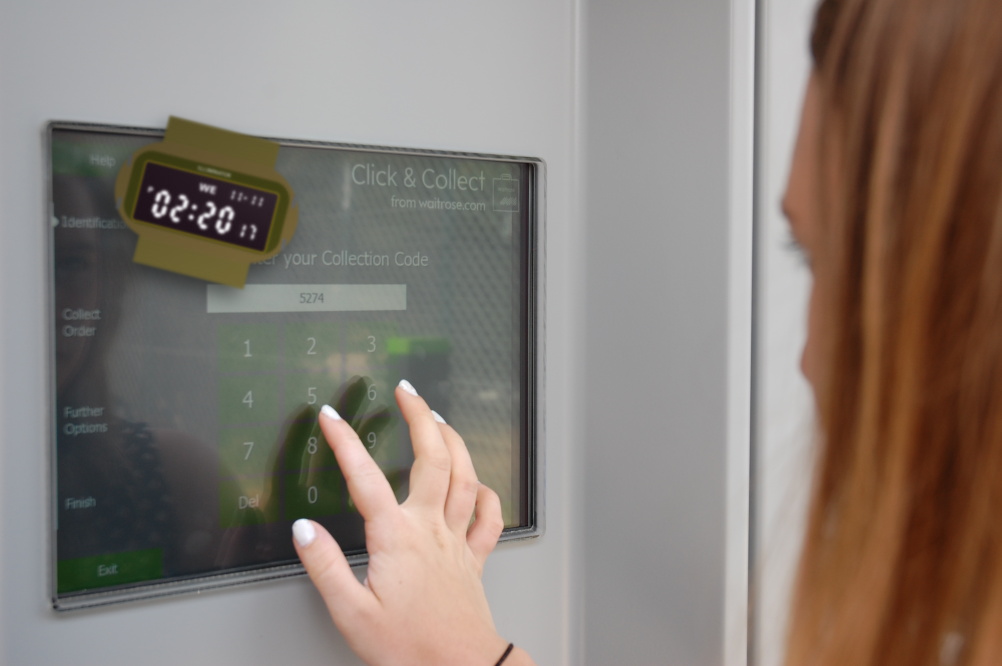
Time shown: {"hour": 2, "minute": 20, "second": 17}
